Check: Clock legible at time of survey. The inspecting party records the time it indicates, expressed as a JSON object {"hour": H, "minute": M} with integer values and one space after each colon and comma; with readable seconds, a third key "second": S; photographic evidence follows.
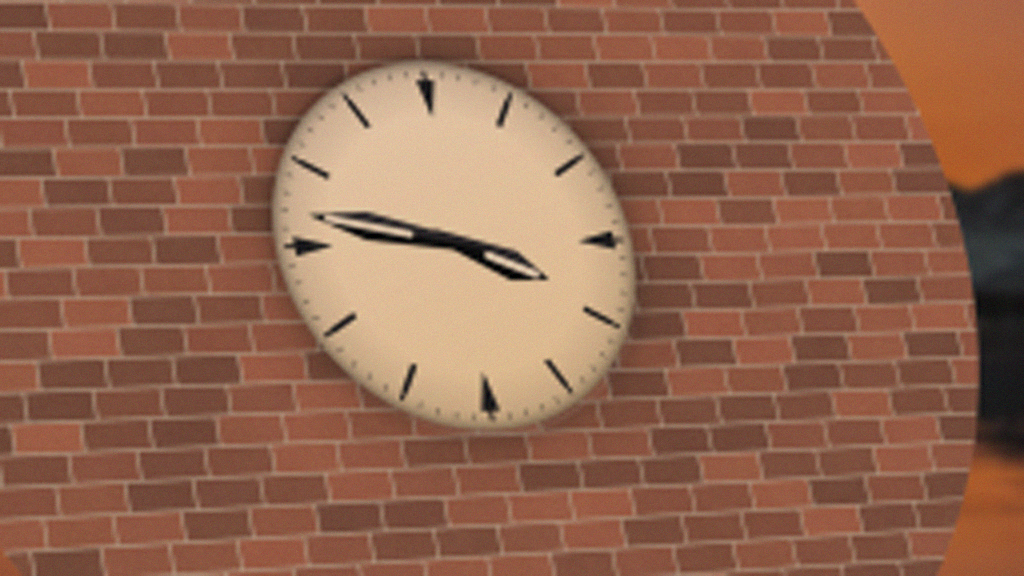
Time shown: {"hour": 3, "minute": 47}
